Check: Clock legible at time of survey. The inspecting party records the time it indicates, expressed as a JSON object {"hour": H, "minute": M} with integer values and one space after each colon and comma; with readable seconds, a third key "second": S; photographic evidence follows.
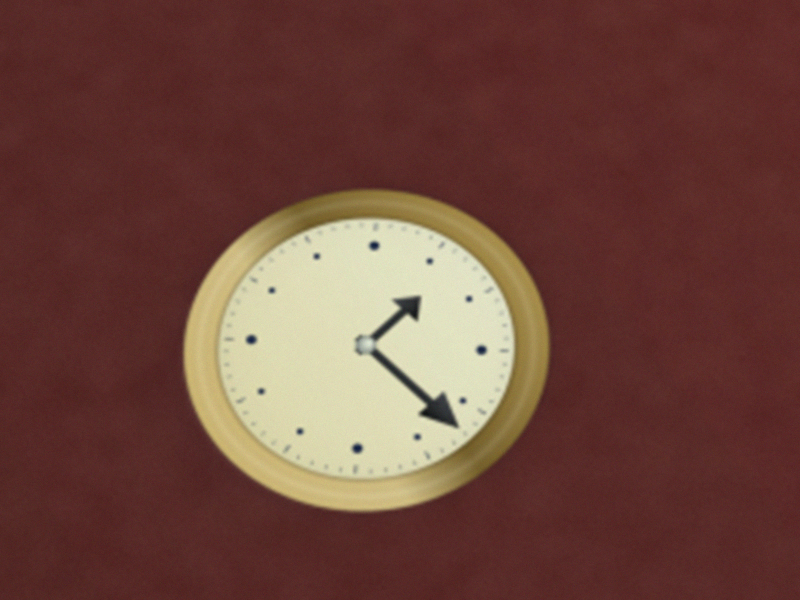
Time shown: {"hour": 1, "minute": 22}
